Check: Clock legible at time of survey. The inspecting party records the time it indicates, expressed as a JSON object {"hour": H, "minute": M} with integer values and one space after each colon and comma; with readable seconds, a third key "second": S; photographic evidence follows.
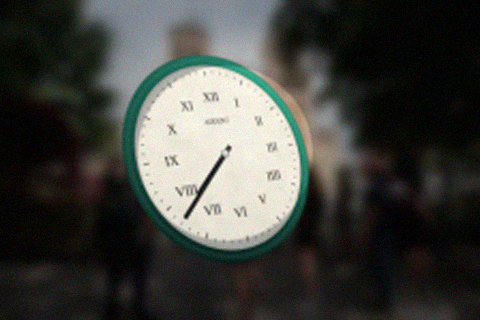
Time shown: {"hour": 7, "minute": 38}
